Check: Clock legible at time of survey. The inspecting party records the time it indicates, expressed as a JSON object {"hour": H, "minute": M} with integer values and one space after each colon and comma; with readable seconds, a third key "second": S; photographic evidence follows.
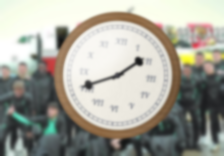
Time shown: {"hour": 1, "minute": 41}
